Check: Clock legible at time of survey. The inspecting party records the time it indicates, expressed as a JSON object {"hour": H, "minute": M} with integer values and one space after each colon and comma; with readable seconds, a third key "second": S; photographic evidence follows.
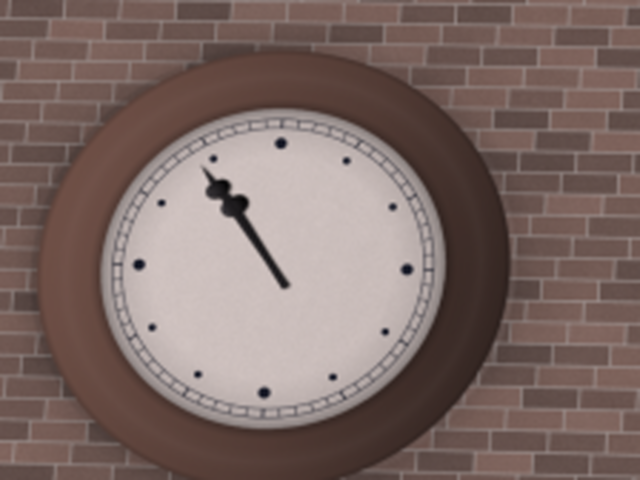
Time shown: {"hour": 10, "minute": 54}
